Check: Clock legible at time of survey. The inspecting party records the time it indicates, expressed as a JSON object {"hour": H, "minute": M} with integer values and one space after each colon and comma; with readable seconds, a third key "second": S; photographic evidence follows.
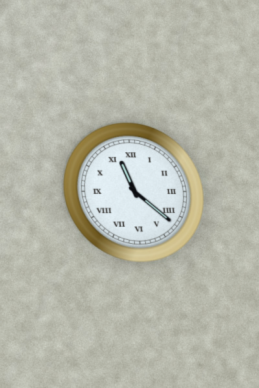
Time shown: {"hour": 11, "minute": 22}
